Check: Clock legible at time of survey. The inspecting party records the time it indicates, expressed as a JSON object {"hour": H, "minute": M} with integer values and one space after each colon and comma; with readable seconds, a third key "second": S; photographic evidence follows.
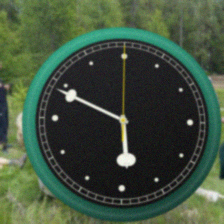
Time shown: {"hour": 5, "minute": 49, "second": 0}
